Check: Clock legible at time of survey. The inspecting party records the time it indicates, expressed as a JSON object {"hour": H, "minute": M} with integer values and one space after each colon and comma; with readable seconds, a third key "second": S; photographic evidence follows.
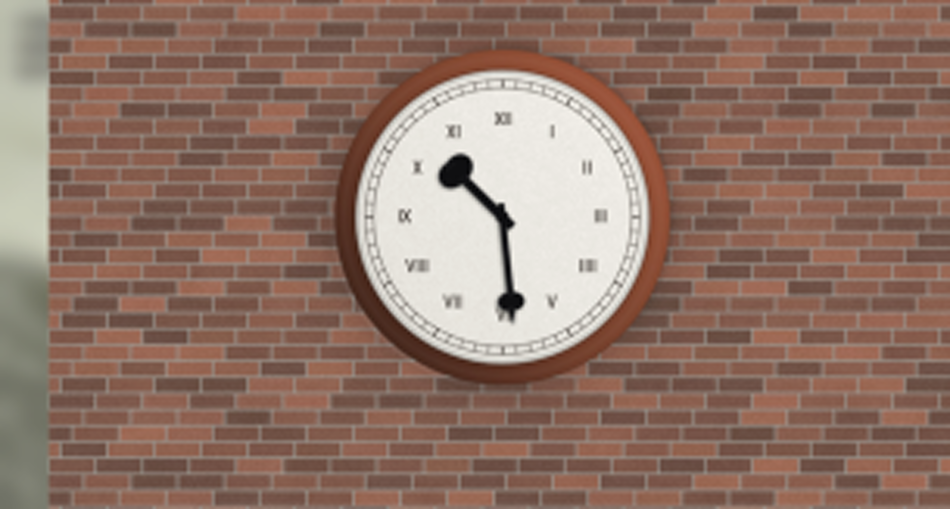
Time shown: {"hour": 10, "minute": 29}
